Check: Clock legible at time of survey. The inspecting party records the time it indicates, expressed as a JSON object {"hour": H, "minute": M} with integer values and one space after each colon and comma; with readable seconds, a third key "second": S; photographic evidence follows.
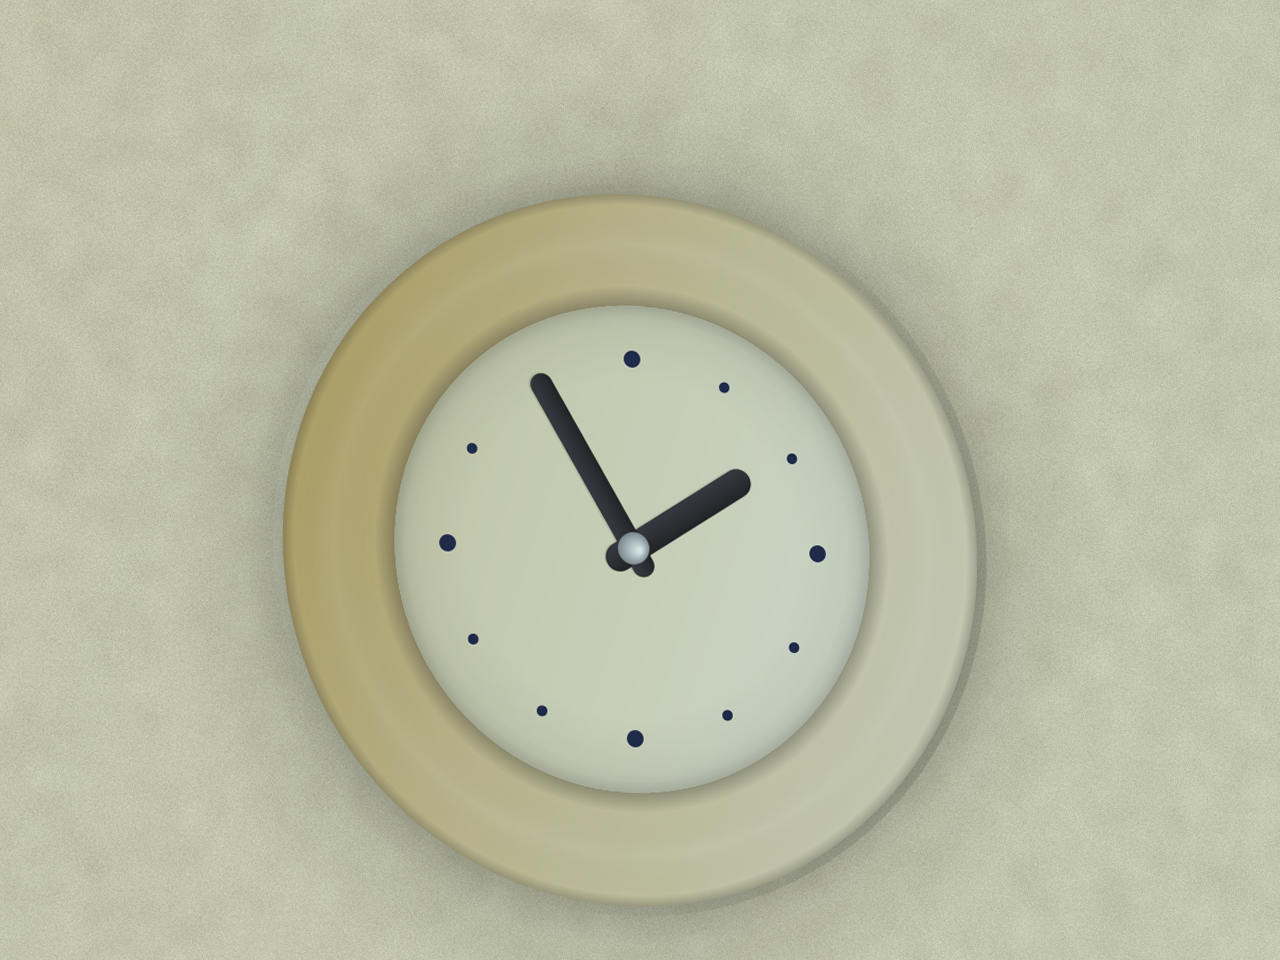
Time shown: {"hour": 1, "minute": 55}
